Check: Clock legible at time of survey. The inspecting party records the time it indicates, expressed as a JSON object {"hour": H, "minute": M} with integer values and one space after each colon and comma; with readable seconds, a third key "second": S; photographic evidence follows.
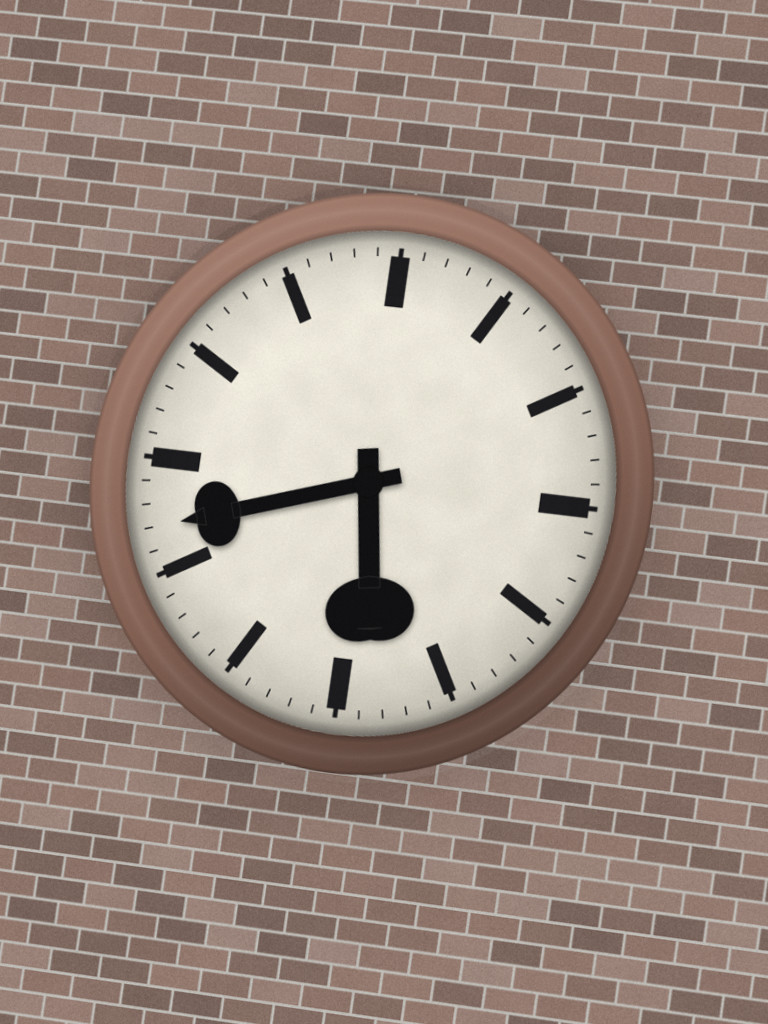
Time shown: {"hour": 5, "minute": 42}
